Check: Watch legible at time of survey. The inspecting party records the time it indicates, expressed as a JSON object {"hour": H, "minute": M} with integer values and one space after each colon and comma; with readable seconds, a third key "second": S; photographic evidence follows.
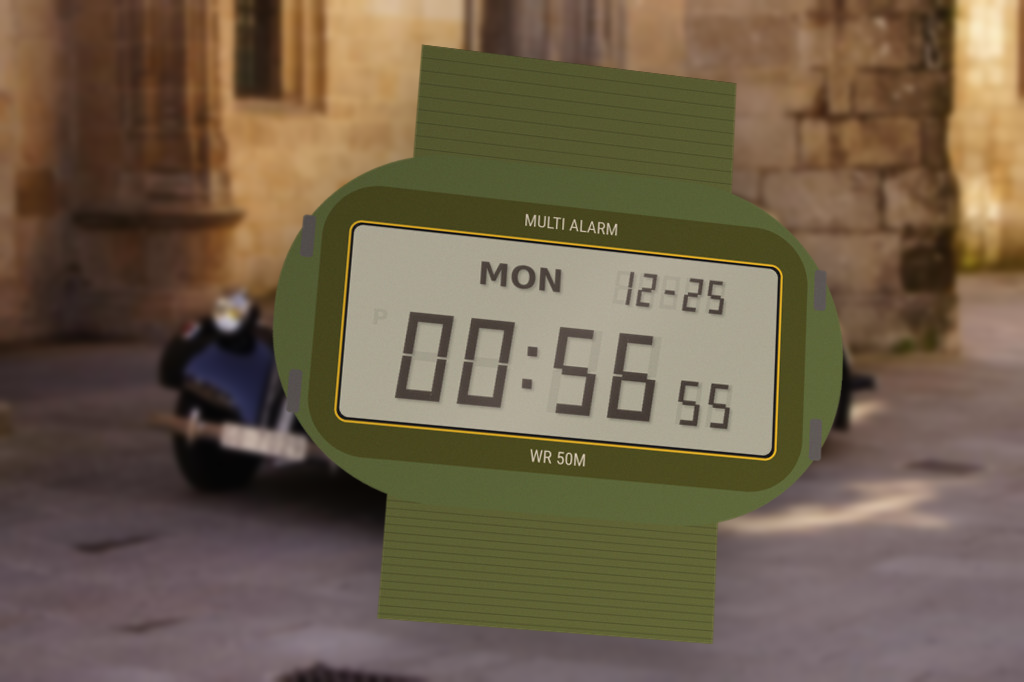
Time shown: {"hour": 0, "minute": 56, "second": 55}
